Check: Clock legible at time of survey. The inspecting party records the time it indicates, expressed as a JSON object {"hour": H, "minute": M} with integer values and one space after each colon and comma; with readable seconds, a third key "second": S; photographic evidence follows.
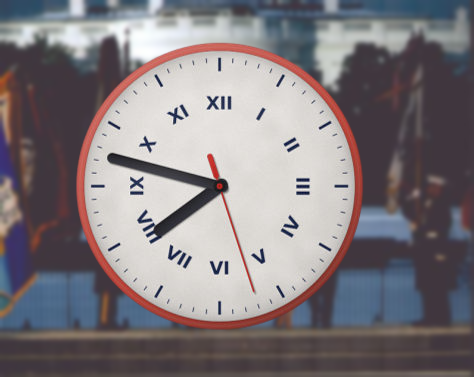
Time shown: {"hour": 7, "minute": 47, "second": 27}
